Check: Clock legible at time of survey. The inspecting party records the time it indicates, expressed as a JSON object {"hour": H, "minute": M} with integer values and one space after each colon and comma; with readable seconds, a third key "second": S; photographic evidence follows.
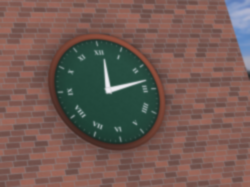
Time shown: {"hour": 12, "minute": 13}
